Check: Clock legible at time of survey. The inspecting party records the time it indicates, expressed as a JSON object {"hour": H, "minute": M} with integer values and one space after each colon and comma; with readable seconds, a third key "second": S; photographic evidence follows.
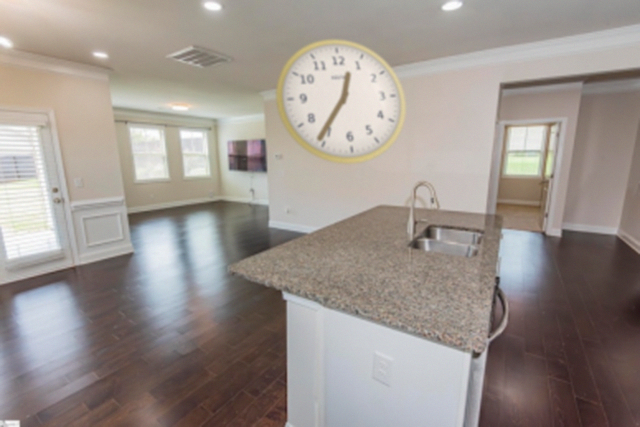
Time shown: {"hour": 12, "minute": 36}
